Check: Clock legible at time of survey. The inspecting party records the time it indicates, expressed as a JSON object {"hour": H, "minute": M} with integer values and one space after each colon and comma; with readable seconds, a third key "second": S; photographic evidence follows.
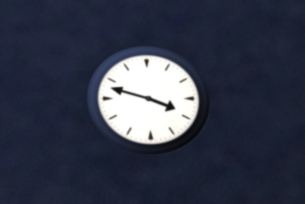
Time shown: {"hour": 3, "minute": 48}
